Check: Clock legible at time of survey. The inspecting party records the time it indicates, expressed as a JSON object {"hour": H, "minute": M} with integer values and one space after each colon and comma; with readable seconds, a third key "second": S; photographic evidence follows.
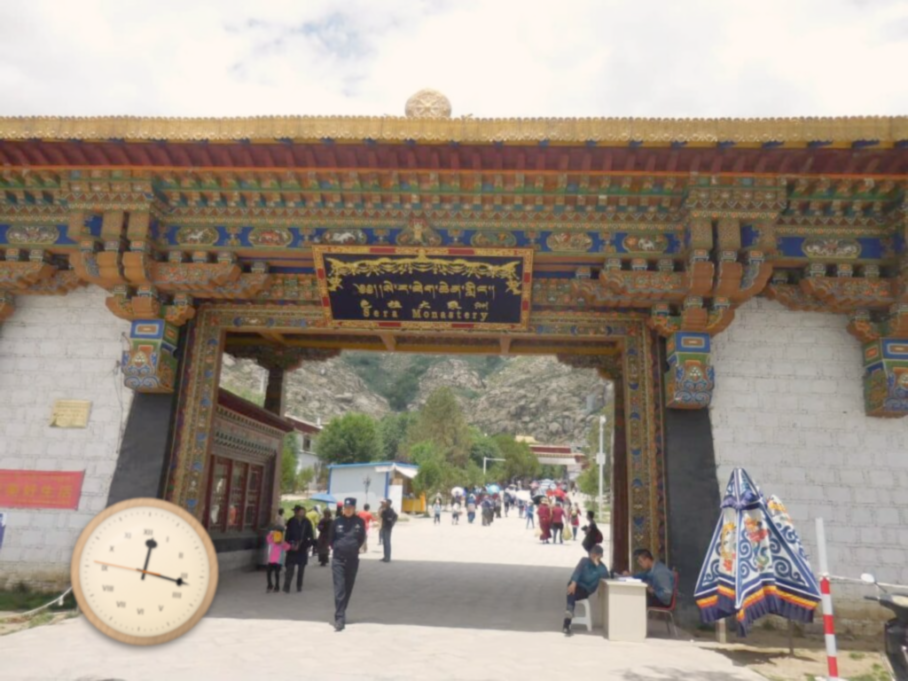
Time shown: {"hour": 12, "minute": 16, "second": 46}
